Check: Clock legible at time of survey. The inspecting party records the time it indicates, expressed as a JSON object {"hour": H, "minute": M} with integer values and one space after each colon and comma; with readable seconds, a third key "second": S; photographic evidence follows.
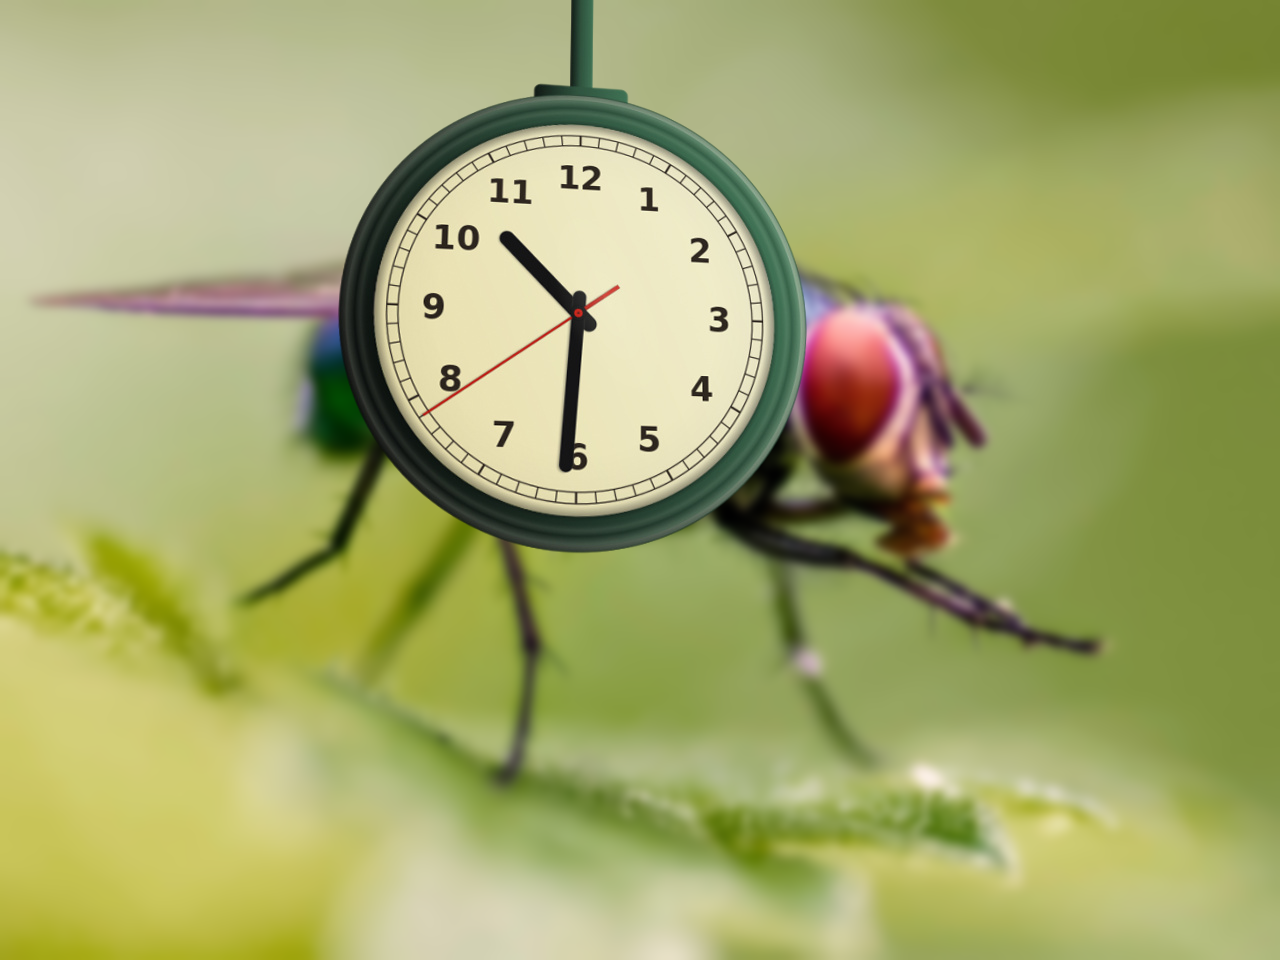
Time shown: {"hour": 10, "minute": 30, "second": 39}
